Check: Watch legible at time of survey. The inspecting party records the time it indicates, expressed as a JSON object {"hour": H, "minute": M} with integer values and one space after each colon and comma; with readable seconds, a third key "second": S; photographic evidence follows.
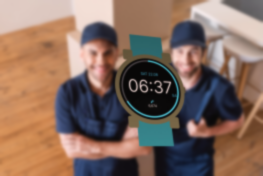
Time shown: {"hour": 6, "minute": 37}
